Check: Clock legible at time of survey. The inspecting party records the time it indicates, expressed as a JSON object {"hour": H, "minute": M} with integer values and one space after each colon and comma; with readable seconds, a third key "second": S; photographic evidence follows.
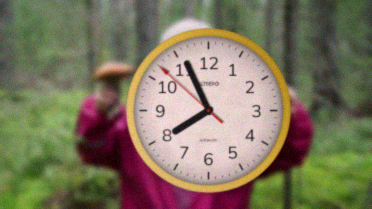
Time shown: {"hour": 7, "minute": 55, "second": 52}
